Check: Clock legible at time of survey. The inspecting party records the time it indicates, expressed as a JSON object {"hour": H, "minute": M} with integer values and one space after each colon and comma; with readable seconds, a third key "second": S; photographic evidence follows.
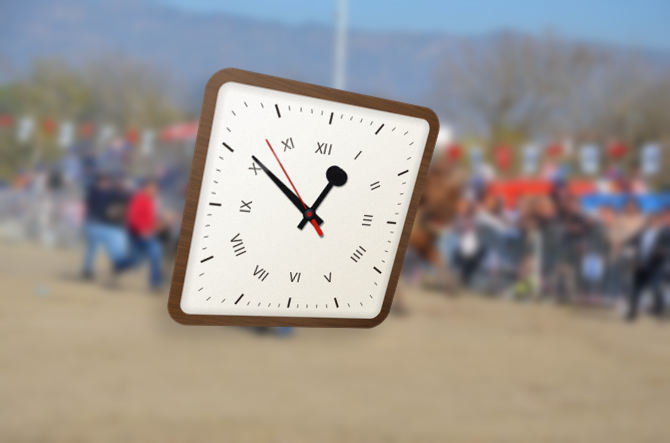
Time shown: {"hour": 12, "minute": 50, "second": 53}
